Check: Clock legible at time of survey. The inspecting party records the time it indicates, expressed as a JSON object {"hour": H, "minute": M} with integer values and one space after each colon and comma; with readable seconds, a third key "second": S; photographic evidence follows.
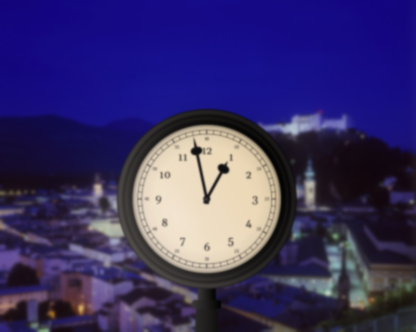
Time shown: {"hour": 12, "minute": 58}
